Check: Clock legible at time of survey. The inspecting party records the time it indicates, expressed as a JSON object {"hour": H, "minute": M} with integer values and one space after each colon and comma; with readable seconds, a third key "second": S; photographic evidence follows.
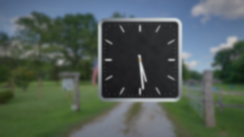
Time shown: {"hour": 5, "minute": 29}
